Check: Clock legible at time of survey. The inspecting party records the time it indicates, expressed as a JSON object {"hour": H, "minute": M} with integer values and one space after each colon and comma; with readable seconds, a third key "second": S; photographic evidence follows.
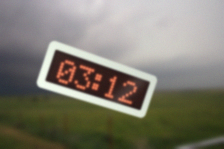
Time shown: {"hour": 3, "minute": 12}
